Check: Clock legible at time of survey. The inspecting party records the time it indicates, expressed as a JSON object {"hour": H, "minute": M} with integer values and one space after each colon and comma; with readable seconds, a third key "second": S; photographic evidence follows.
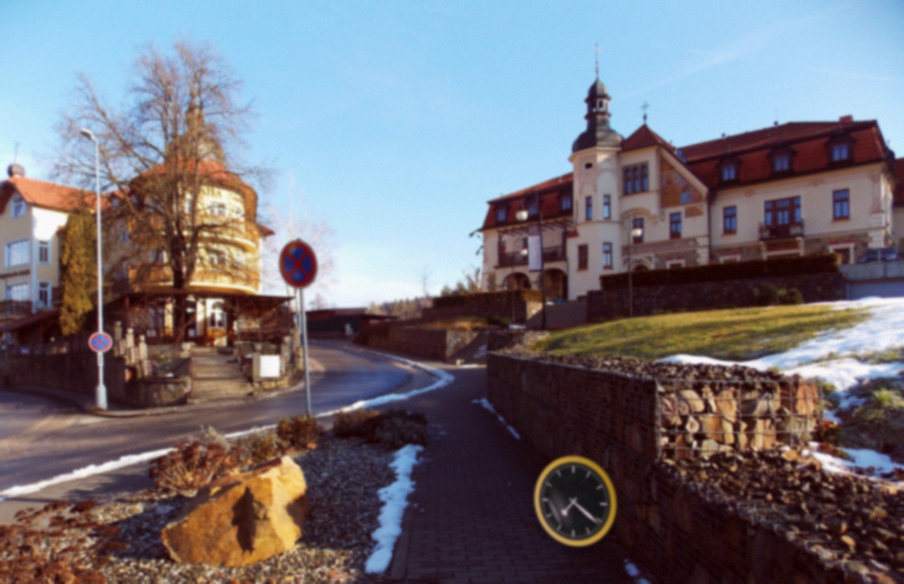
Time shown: {"hour": 7, "minute": 21}
